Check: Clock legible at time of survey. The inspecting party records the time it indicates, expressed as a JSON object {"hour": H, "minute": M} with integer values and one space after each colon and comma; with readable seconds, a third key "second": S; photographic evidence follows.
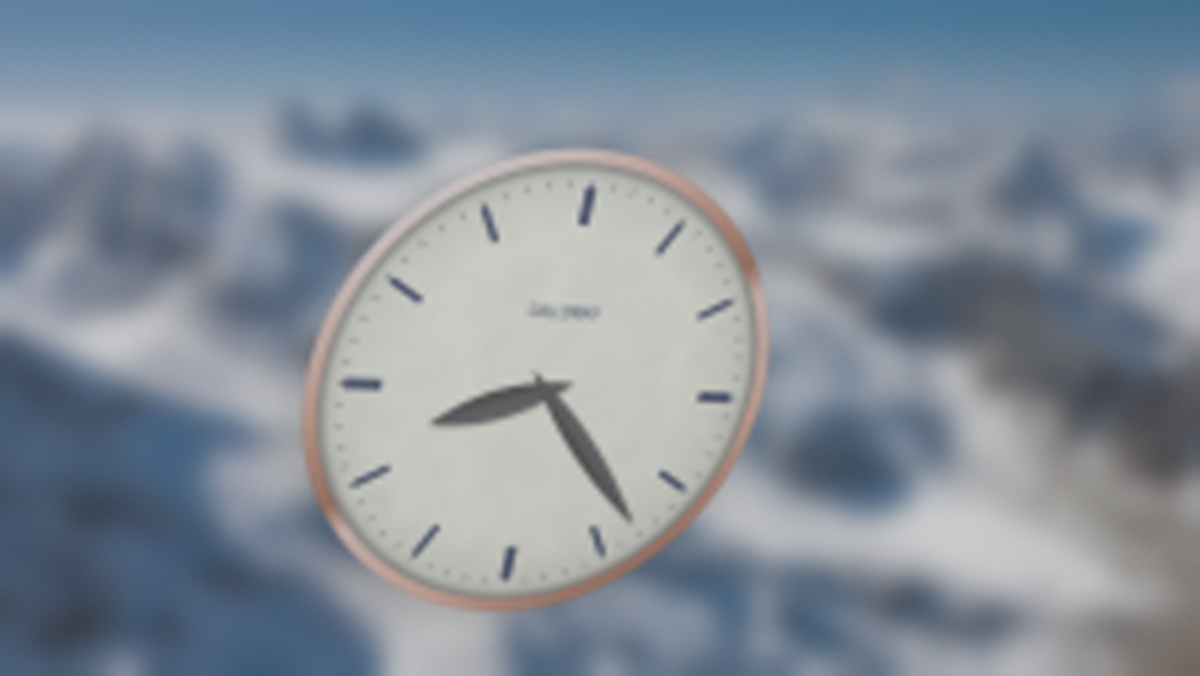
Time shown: {"hour": 8, "minute": 23}
